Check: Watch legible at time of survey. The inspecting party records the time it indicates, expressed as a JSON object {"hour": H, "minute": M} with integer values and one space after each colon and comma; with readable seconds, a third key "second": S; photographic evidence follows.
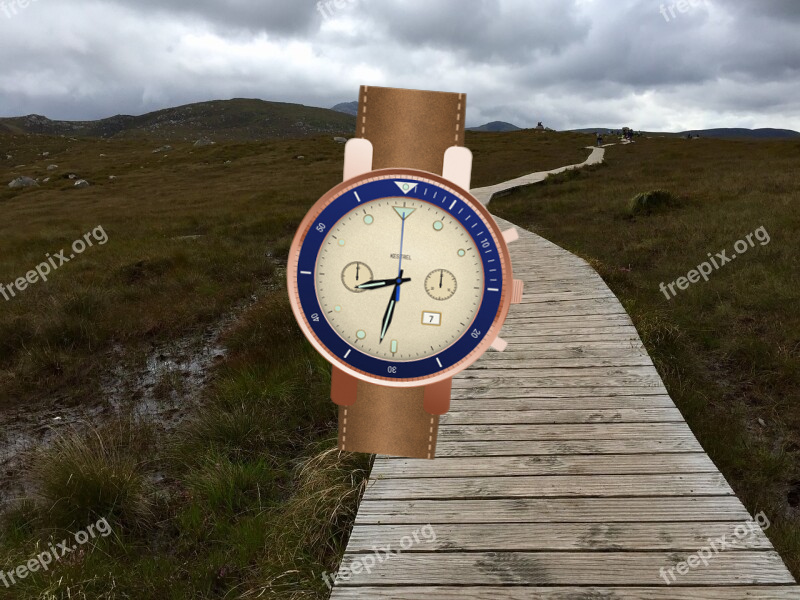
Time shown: {"hour": 8, "minute": 32}
